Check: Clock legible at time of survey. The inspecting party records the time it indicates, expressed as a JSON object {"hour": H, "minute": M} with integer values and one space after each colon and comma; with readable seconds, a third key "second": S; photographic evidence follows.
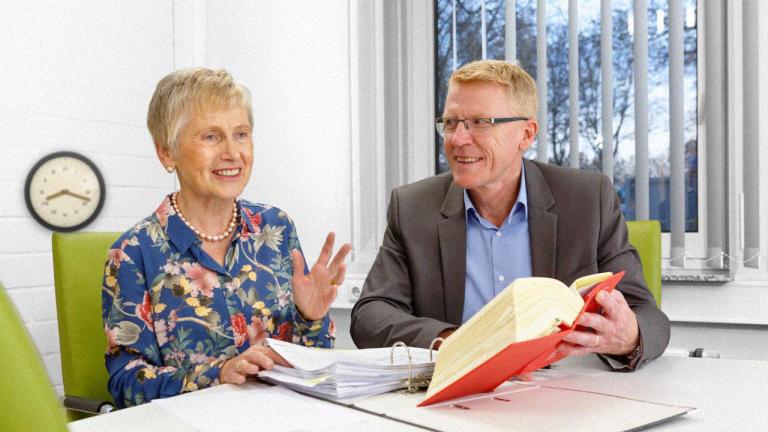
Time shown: {"hour": 8, "minute": 18}
